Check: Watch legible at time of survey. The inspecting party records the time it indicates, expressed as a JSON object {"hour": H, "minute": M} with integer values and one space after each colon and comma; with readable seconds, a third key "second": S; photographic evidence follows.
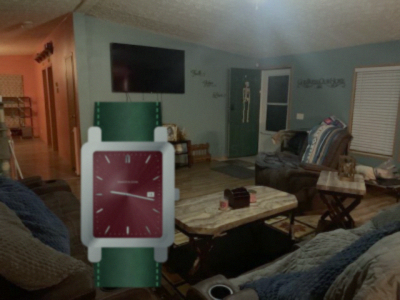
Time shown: {"hour": 9, "minute": 17}
